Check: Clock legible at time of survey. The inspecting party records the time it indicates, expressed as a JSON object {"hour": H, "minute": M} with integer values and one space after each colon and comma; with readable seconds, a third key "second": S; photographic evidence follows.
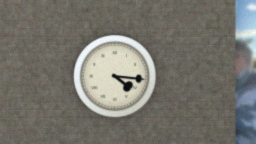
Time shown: {"hour": 4, "minute": 16}
